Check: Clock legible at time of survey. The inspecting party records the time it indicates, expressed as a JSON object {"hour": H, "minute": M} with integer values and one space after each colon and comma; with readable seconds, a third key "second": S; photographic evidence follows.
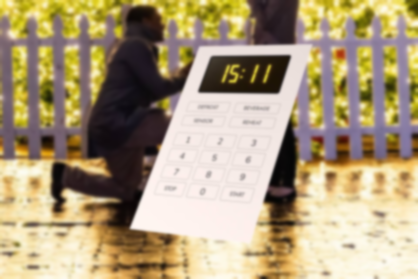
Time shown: {"hour": 15, "minute": 11}
